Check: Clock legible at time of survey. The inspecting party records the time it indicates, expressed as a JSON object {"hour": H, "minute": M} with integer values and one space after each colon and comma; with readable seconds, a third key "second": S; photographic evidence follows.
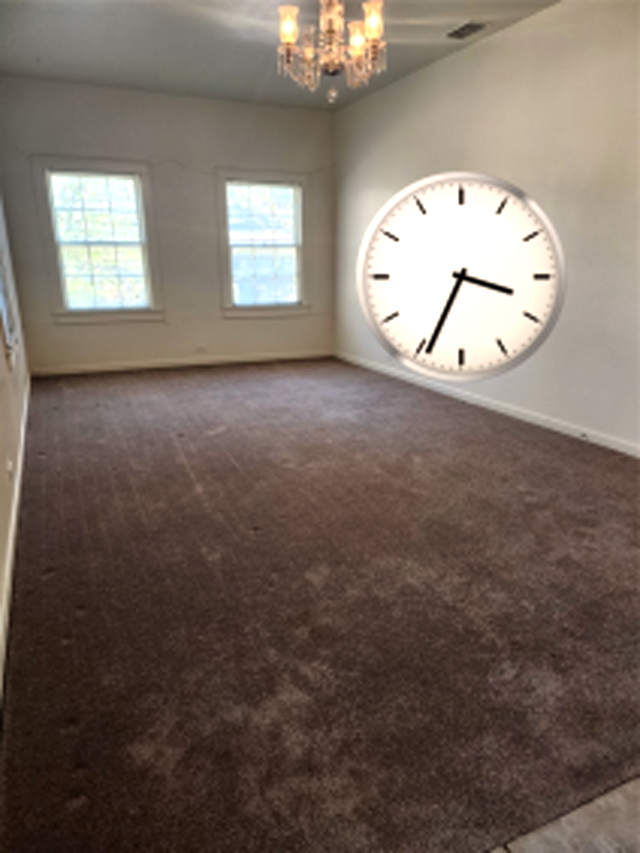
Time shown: {"hour": 3, "minute": 34}
